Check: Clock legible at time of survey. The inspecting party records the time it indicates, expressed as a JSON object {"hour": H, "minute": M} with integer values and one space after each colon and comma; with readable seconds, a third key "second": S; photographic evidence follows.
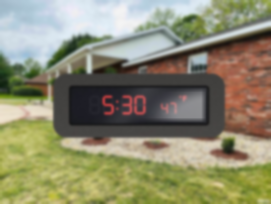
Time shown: {"hour": 5, "minute": 30}
